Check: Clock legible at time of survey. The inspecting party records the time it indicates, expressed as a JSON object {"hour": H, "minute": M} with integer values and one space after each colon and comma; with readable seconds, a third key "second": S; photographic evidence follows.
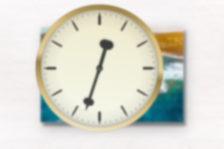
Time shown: {"hour": 12, "minute": 33}
